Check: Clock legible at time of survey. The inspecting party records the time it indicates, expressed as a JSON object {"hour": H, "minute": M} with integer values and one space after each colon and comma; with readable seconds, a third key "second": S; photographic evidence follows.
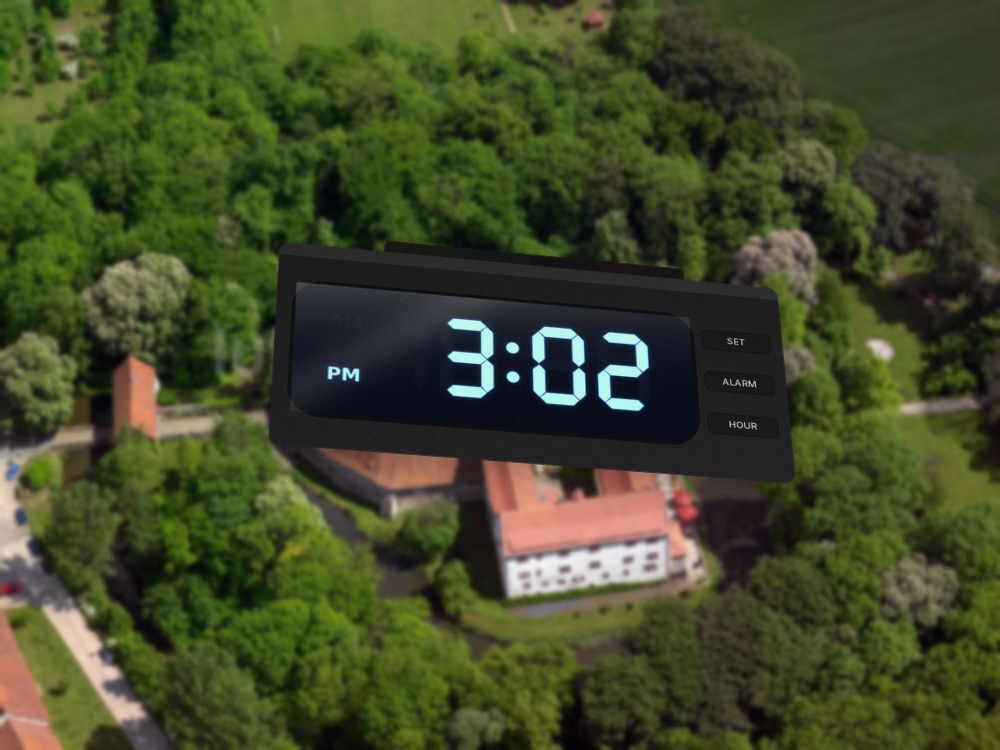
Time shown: {"hour": 3, "minute": 2}
